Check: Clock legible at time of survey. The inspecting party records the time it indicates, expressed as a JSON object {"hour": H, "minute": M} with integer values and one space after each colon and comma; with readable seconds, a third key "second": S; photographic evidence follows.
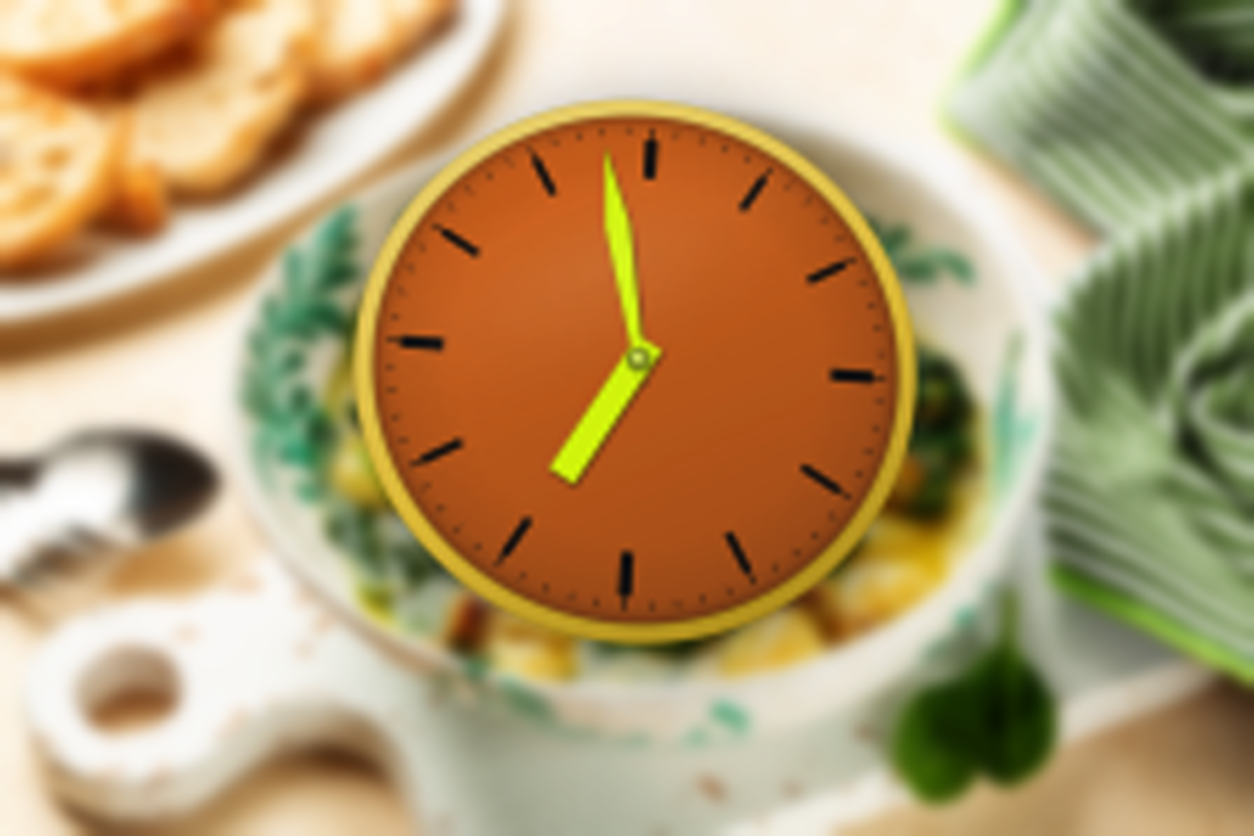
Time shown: {"hour": 6, "minute": 58}
